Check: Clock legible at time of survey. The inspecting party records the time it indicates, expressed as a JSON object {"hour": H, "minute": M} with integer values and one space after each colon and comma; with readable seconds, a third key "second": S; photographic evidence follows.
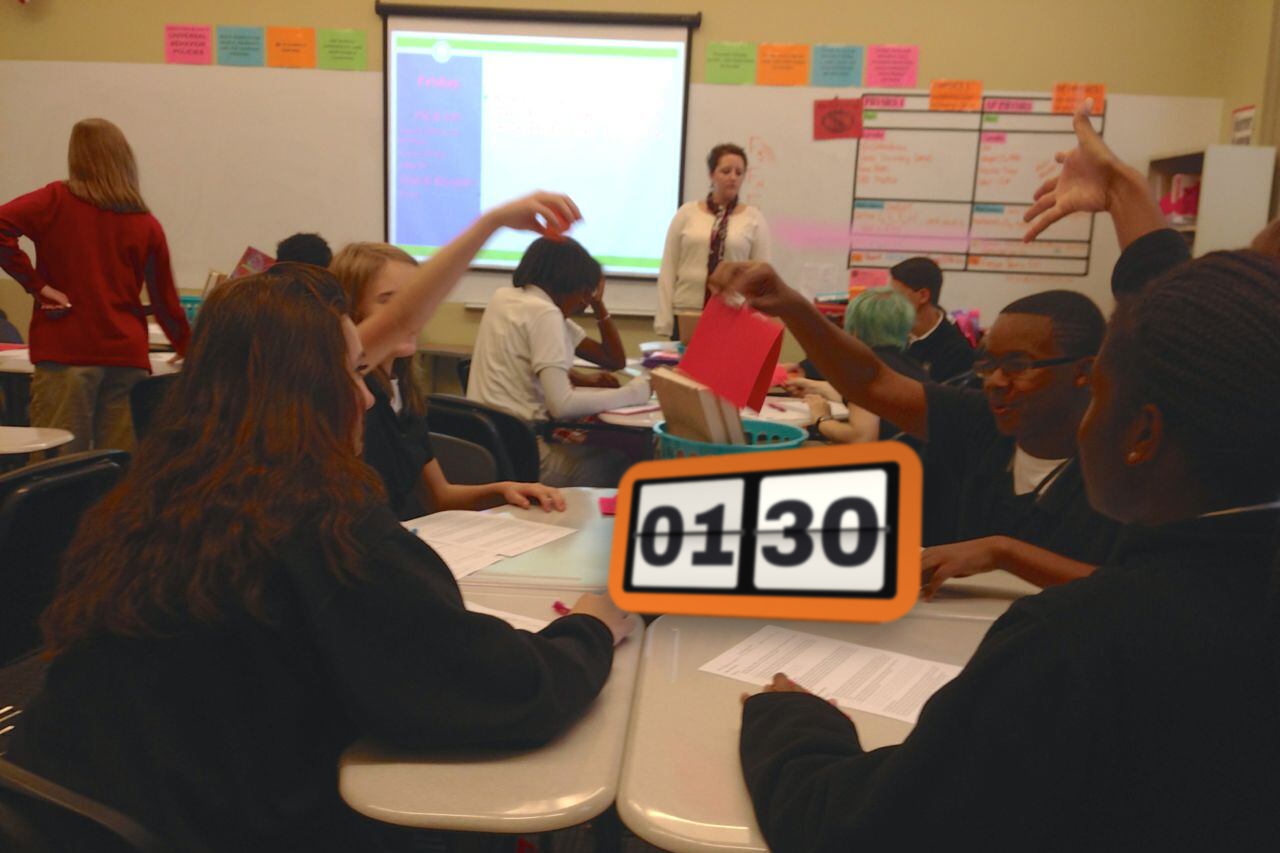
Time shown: {"hour": 1, "minute": 30}
